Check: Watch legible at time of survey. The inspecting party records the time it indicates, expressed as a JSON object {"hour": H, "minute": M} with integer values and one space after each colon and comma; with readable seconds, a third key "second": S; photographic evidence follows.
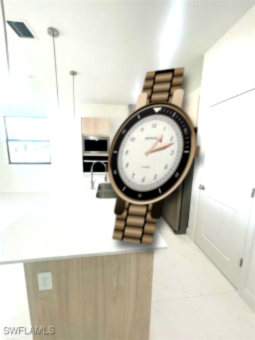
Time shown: {"hour": 1, "minute": 12}
